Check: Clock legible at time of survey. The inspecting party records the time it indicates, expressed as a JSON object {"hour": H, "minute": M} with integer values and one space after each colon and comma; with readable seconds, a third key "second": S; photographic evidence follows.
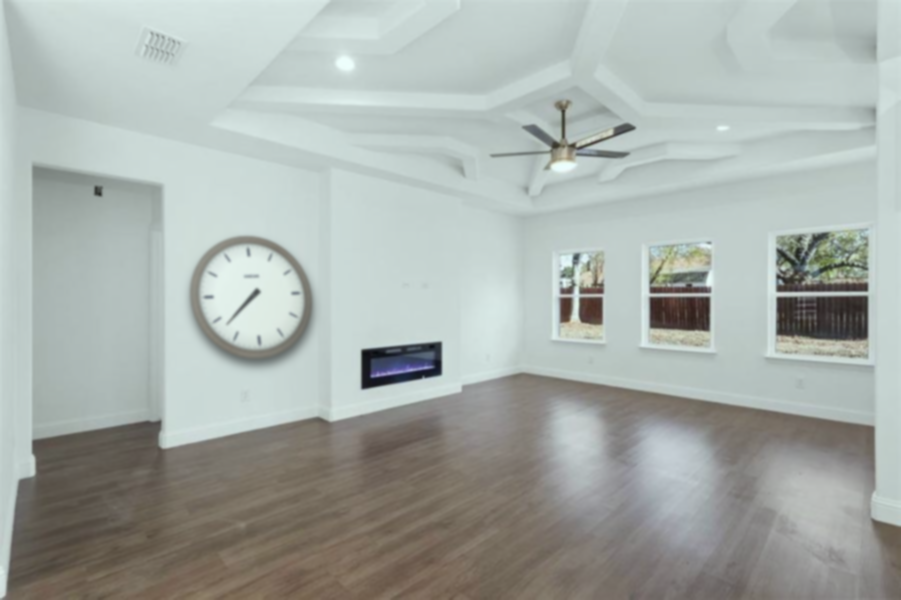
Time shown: {"hour": 7, "minute": 38}
